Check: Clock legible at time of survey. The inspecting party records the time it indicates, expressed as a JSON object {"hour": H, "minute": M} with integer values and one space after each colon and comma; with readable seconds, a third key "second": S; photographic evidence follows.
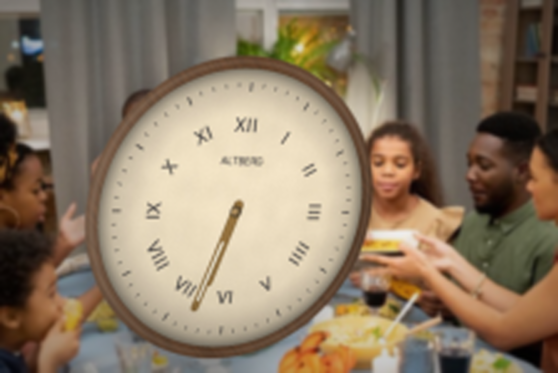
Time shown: {"hour": 6, "minute": 33}
